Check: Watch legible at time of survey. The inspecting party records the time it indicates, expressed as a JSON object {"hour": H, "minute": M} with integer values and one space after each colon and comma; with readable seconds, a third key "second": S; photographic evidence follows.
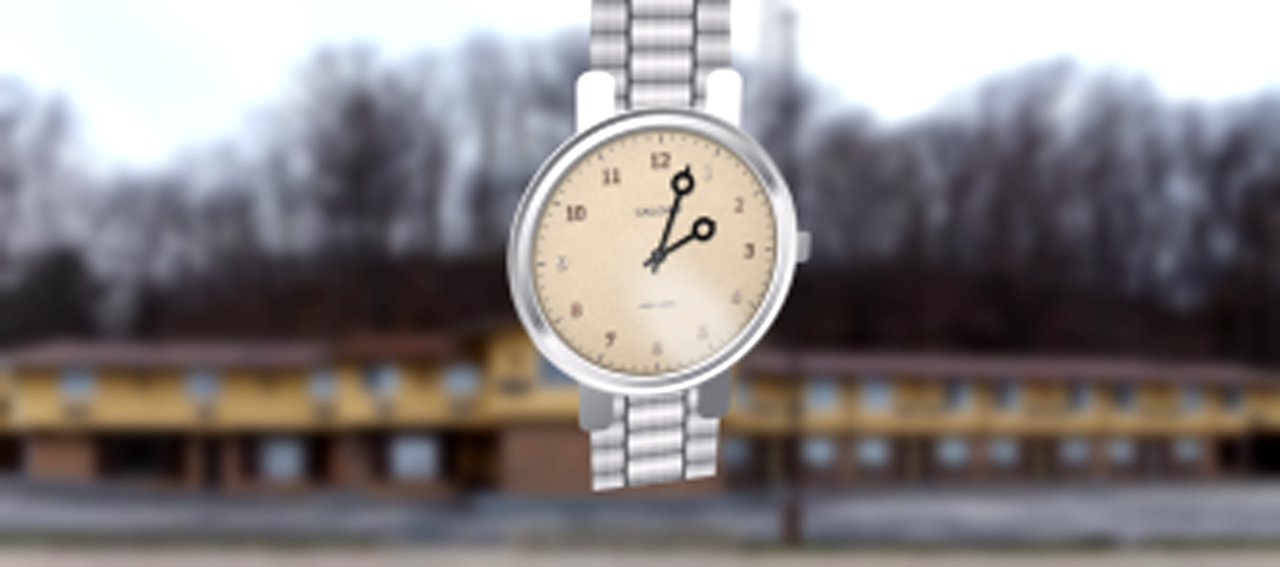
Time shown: {"hour": 2, "minute": 3}
